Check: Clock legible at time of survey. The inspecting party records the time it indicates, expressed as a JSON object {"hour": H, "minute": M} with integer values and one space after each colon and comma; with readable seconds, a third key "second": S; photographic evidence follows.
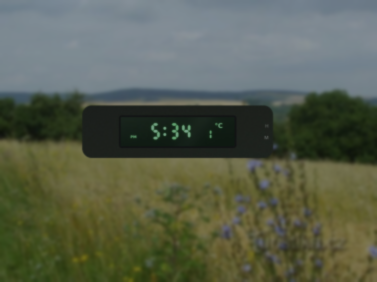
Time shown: {"hour": 5, "minute": 34}
